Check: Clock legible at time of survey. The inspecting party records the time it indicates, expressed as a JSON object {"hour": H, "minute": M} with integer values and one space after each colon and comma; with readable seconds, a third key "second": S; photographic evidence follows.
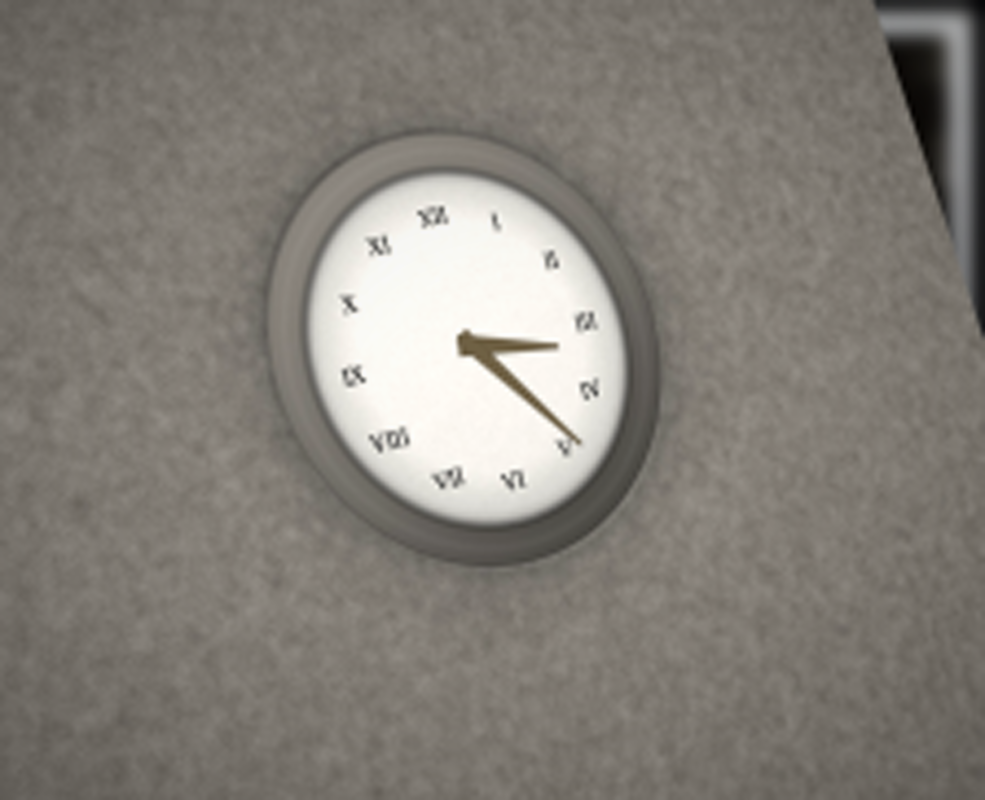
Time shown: {"hour": 3, "minute": 24}
